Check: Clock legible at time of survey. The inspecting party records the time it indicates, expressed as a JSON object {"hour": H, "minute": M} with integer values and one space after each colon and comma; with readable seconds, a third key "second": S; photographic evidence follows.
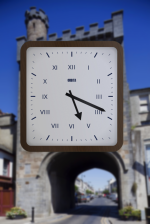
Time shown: {"hour": 5, "minute": 19}
